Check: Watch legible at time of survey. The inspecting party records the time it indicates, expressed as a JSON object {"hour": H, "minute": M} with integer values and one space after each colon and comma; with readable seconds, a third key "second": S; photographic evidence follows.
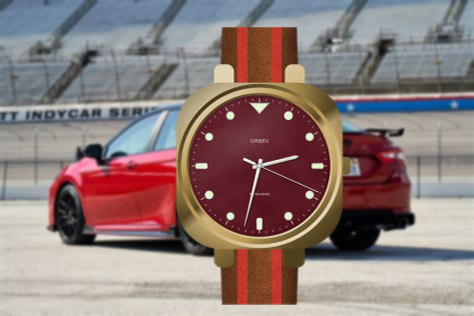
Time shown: {"hour": 2, "minute": 32, "second": 19}
